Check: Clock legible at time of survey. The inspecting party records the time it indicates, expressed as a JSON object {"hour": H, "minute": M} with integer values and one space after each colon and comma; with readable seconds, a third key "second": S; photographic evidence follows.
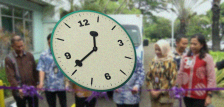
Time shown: {"hour": 12, "minute": 41}
